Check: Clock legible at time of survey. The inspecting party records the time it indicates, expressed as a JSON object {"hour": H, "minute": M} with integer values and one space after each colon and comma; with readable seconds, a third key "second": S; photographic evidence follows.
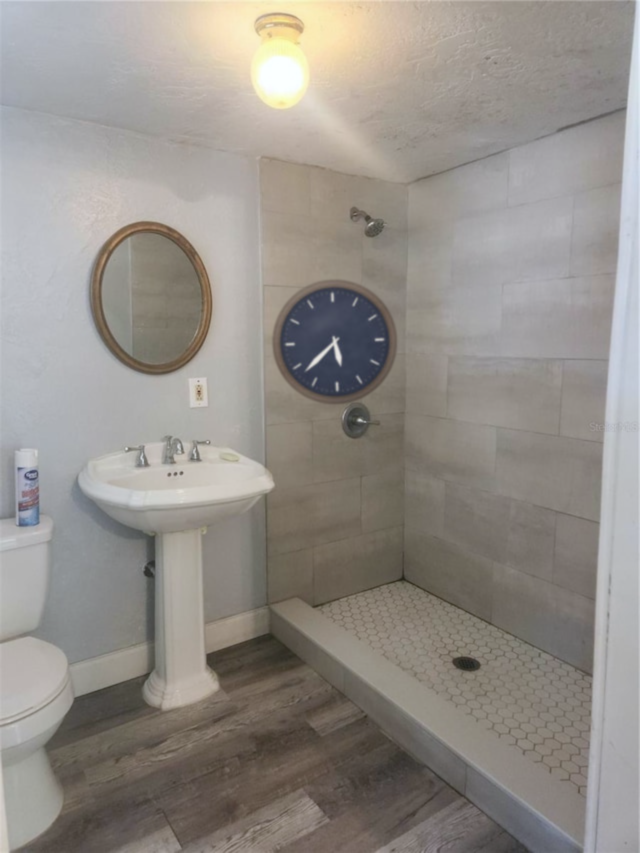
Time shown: {"hour": 5, "minute": 38}
